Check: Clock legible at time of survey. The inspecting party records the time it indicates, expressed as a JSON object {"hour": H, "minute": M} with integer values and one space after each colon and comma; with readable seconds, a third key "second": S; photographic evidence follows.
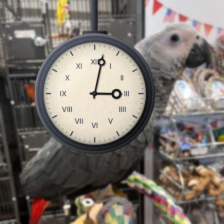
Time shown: {"hour": 3, "minute": 2}
